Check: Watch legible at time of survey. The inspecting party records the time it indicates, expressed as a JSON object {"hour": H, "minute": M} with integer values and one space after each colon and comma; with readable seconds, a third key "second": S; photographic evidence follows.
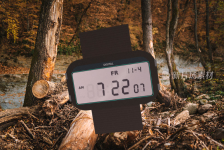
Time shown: {"hour": 7, "minute": 22, "second": 7}
